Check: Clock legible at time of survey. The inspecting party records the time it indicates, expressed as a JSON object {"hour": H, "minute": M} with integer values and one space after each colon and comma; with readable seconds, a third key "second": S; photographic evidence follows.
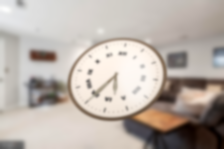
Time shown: {"hour": 5, "minute": 35}
